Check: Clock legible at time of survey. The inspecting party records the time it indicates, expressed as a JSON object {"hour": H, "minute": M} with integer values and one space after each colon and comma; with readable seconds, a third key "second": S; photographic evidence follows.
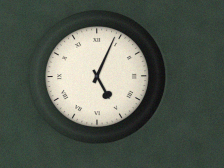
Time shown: {"hour": 5, "minute": 4}
